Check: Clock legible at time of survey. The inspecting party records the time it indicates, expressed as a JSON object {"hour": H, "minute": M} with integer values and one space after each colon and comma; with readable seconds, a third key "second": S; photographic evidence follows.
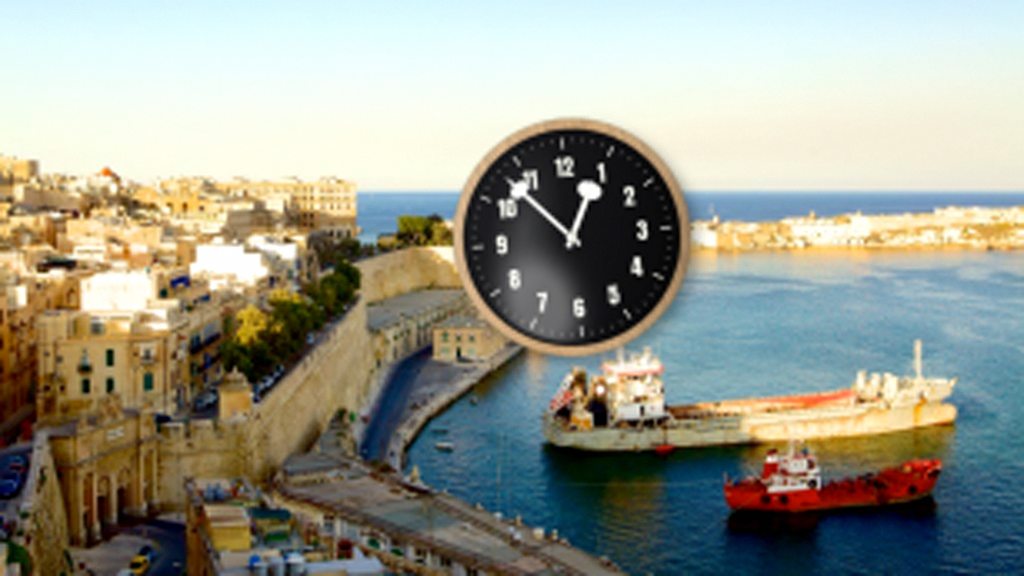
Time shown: {"hour": 12, "minute": 53}
